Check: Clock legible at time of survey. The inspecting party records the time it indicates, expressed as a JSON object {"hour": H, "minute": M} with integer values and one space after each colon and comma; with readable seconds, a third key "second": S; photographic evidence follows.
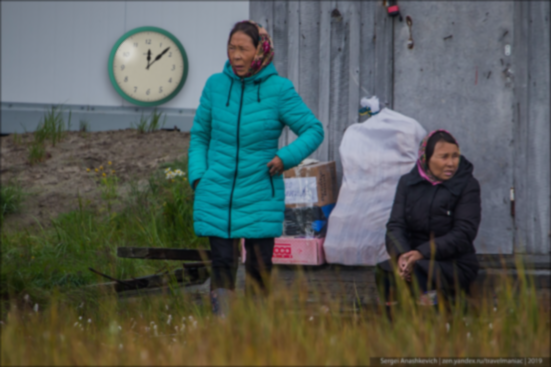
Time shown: {"hour": 12, "minute": 8}
